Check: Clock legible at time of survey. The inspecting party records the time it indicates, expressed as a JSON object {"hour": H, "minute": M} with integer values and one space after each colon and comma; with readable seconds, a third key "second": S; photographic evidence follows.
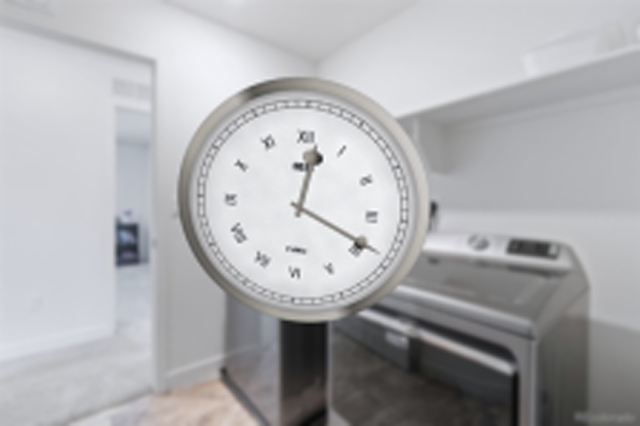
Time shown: {"hour": 12, "minute": 19}
